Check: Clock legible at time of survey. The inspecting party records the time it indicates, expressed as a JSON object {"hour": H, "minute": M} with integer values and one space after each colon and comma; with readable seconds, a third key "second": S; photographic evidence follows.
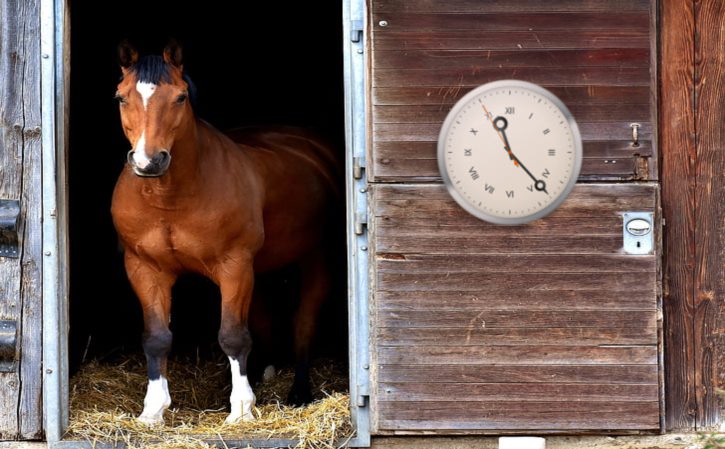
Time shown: {"hour": 11, "minute": 22, "second": 55}
